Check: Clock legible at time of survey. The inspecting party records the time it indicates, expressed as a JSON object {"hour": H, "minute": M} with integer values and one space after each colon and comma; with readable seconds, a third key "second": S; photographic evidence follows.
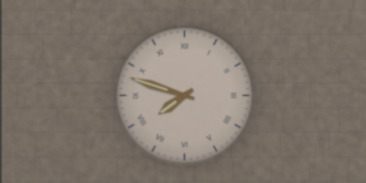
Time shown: {"hour": 7, "minute": 48}
